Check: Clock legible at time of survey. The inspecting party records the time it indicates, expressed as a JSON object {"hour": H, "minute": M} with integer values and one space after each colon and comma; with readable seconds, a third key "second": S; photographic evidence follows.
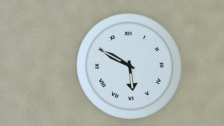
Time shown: {"hour": 5, "minute": 50}
